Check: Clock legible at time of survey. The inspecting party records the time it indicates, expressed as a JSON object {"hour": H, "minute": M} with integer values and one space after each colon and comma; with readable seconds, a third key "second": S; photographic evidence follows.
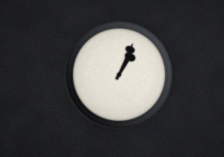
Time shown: {"hour": 1, "minute": 4}
